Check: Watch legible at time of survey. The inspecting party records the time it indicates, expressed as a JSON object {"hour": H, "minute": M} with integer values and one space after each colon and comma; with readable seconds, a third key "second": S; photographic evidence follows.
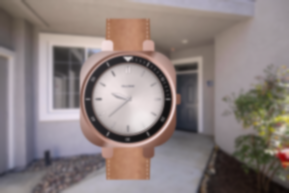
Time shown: {"hour": 9, "minute": 38}
